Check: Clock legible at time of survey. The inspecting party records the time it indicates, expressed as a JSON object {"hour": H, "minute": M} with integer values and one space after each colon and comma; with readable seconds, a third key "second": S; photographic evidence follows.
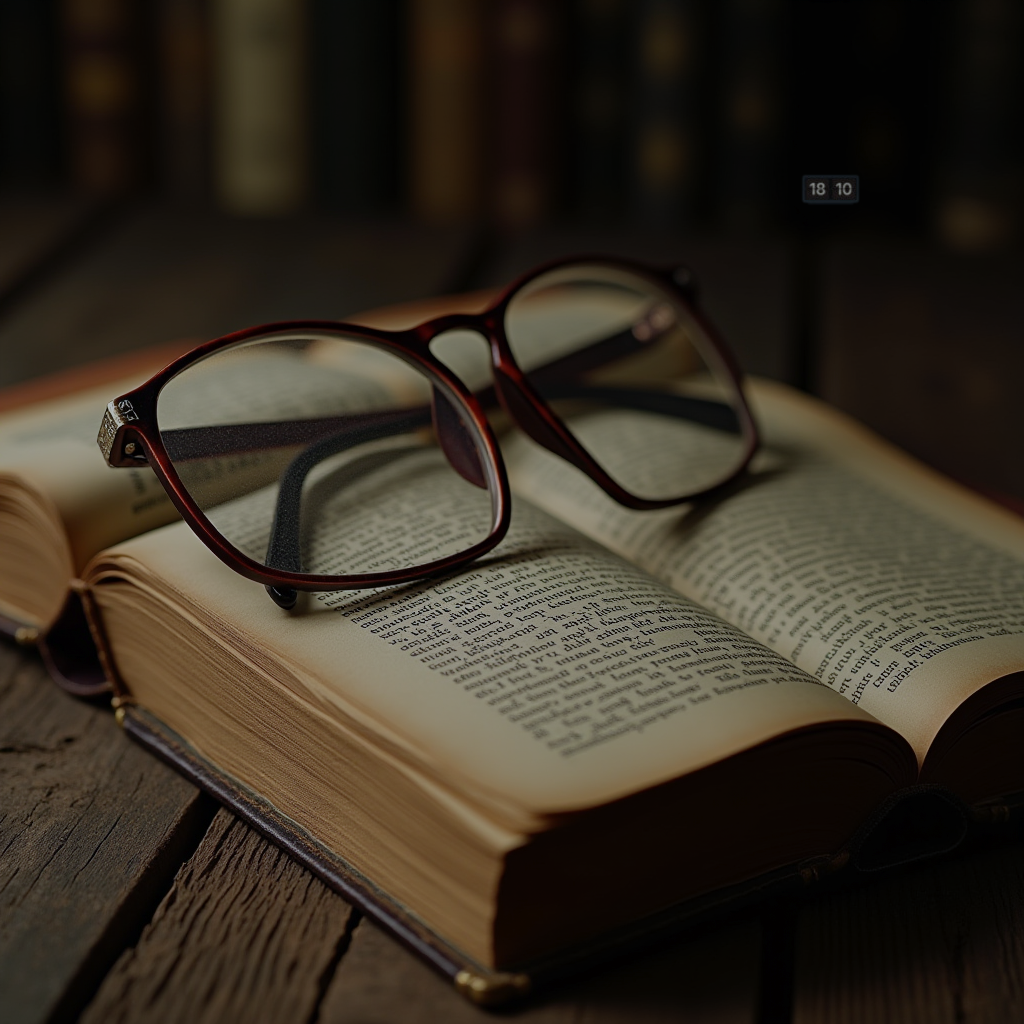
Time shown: {"hour": 18, "minute": 10}
